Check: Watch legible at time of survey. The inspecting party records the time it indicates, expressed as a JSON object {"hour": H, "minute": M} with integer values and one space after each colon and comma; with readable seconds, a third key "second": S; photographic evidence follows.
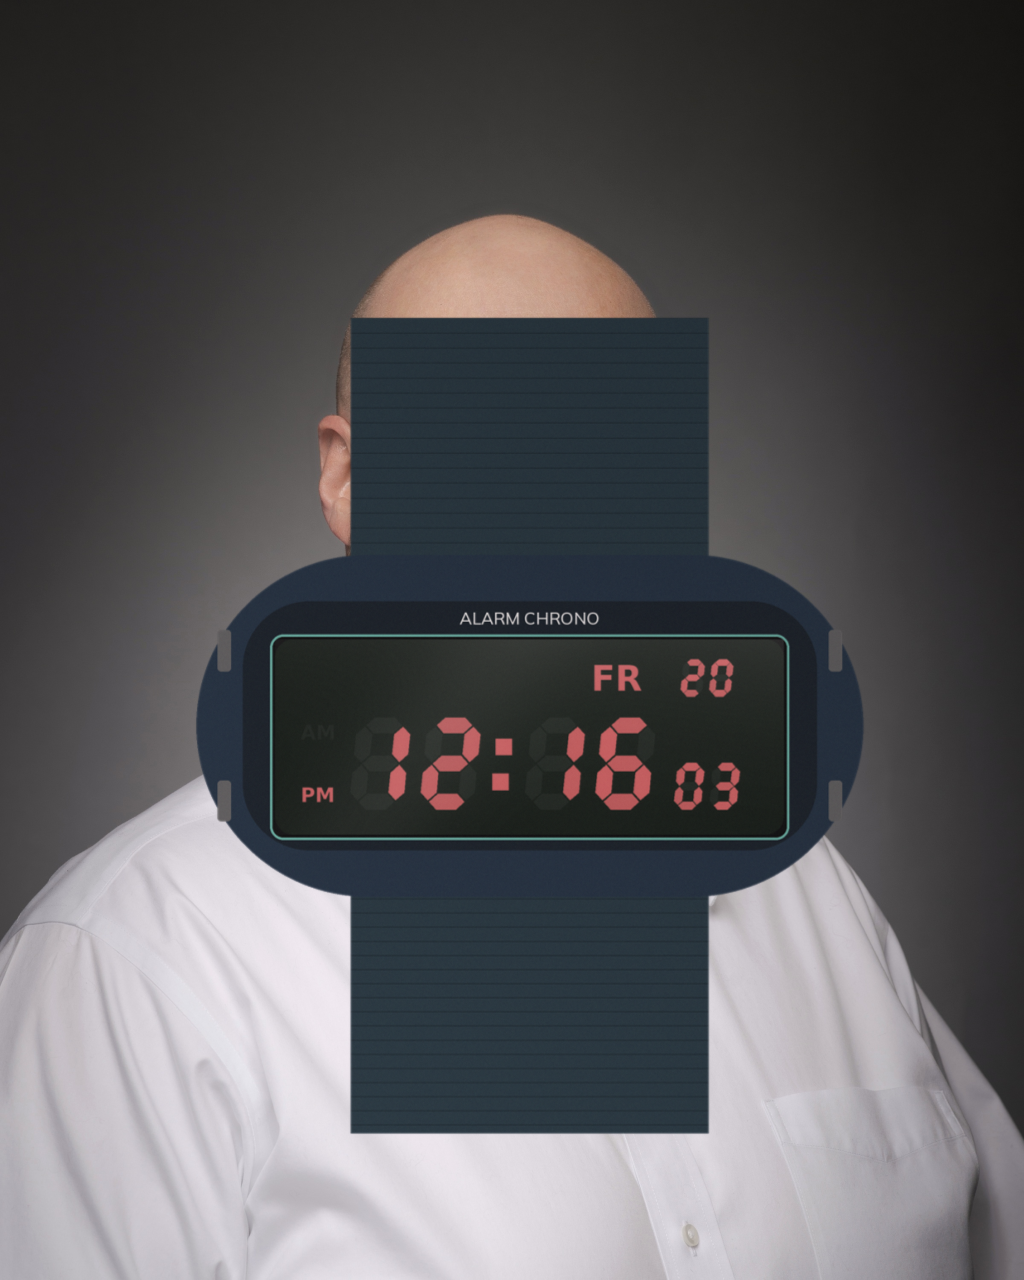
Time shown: {"hour": 12, "minute": 16, "second": 3}
